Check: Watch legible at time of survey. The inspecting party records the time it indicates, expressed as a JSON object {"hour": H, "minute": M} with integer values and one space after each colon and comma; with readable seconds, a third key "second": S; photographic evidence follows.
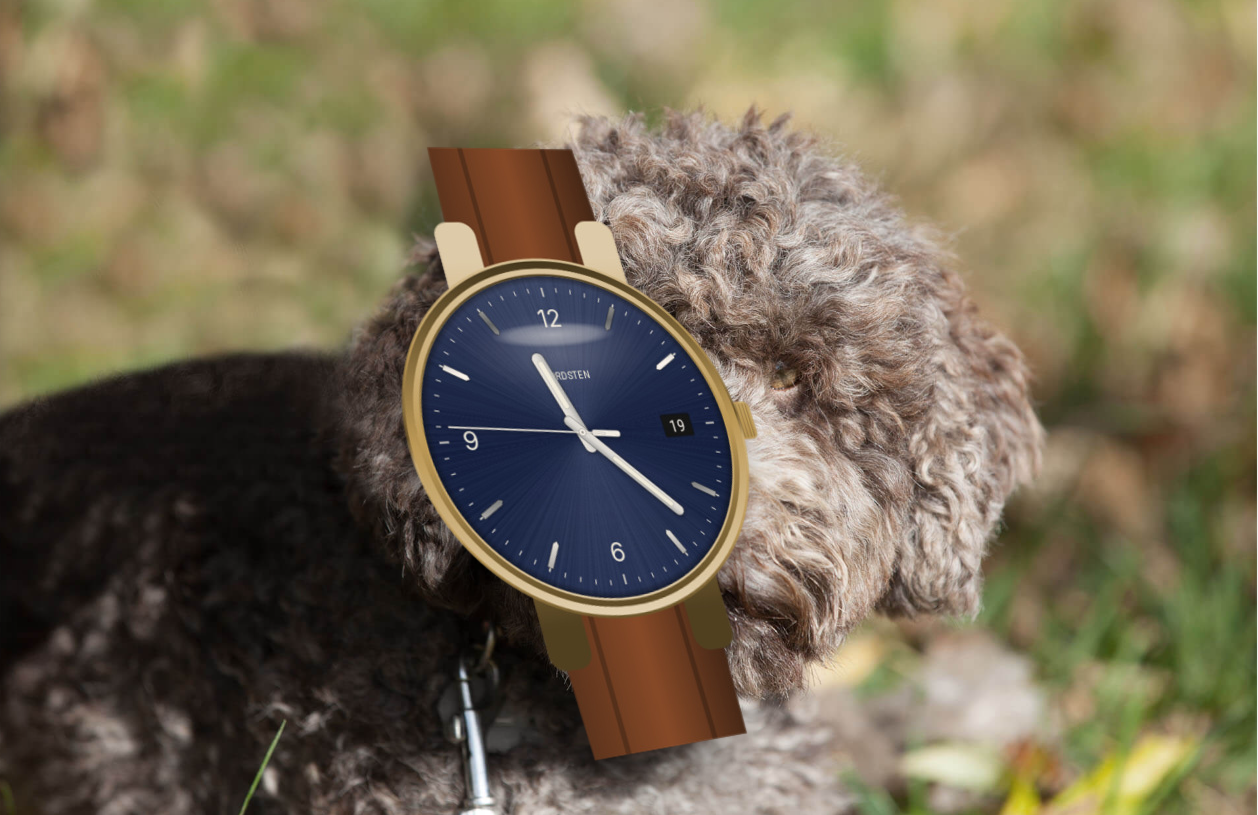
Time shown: {"hour": 11, "minute": 22, "second": 46}
